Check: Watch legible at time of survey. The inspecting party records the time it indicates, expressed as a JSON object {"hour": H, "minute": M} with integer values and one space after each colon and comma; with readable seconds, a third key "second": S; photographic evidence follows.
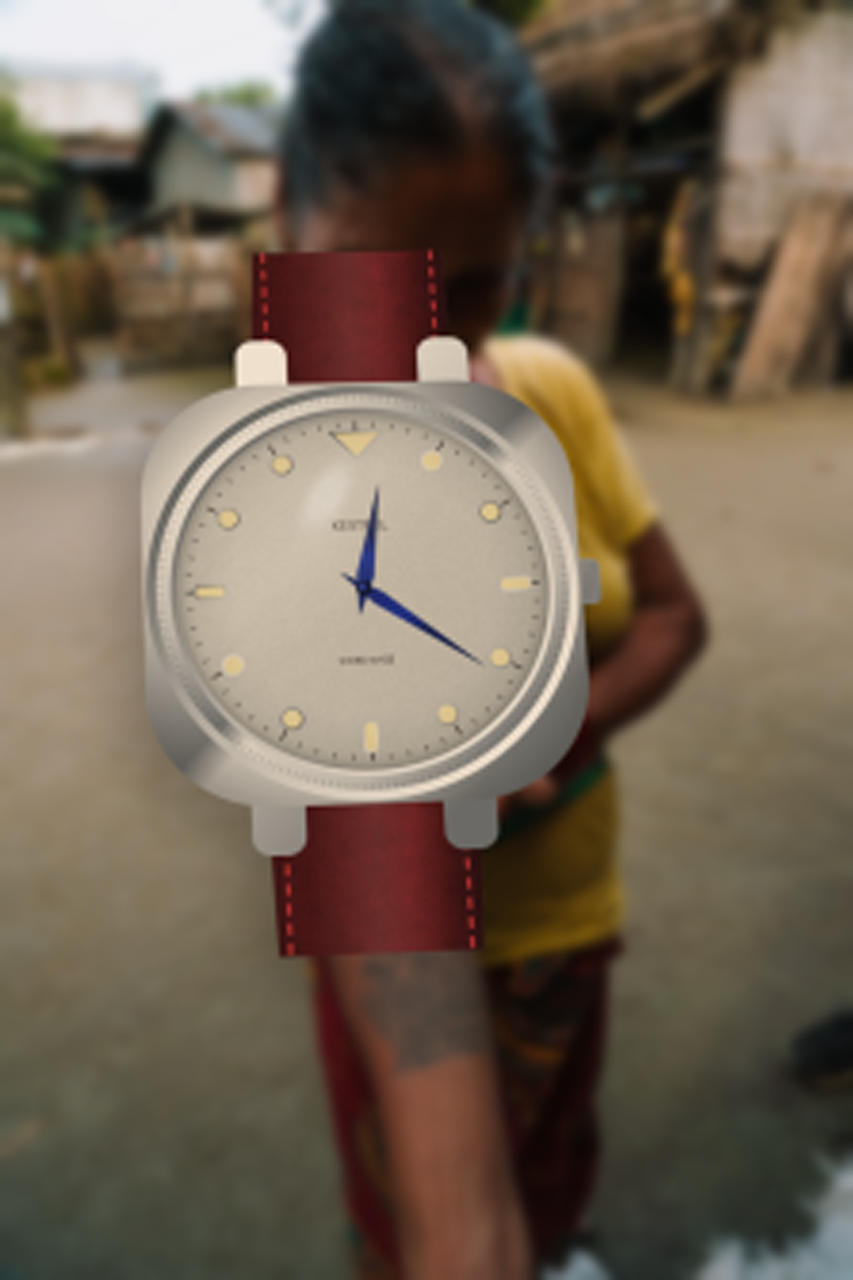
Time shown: {"hour": 12, "minute": 21}
